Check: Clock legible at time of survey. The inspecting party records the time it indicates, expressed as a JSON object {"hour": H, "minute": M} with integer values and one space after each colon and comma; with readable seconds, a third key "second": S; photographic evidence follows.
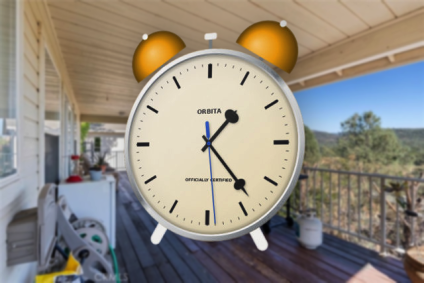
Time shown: {"hour": 1, "minute": 23, "second": 29}
